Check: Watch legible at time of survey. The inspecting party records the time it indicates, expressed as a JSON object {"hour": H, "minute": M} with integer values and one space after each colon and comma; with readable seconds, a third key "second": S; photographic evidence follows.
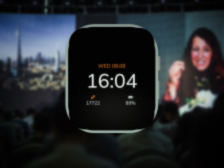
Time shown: {"hour": 16, "minute": 4}
